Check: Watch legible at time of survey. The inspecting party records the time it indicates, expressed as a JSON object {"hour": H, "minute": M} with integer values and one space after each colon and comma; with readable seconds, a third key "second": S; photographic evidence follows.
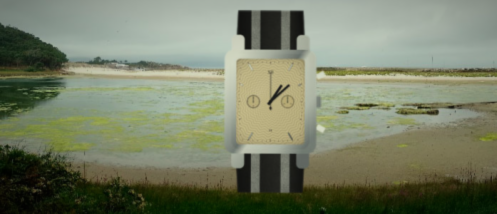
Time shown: {"hour": 1, "minute": 8}
